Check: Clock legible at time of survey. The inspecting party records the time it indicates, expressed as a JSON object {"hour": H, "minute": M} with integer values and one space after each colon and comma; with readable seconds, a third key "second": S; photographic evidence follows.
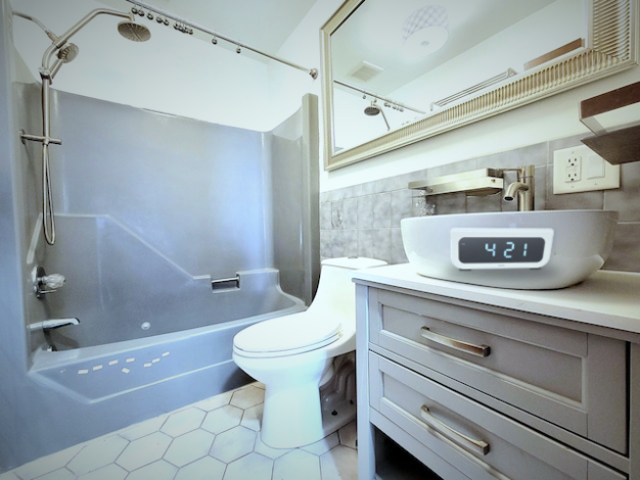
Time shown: {"hour": 4, "minute": 21}
